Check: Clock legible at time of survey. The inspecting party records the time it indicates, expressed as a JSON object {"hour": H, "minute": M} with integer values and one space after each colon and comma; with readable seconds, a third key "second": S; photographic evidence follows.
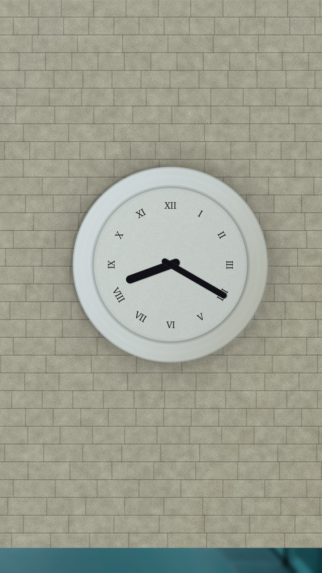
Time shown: {"hour": 8, "minute": 20}
